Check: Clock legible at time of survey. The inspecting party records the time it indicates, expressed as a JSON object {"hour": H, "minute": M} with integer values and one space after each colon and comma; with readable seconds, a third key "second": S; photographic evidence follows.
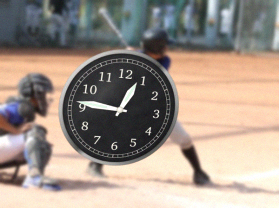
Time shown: {"hour": 12, "minute": 46}
